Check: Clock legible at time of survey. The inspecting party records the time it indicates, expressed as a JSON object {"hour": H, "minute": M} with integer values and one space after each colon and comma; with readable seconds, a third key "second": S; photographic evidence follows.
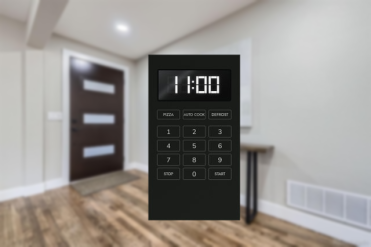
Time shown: {"hour": 11, "minute": 0}
